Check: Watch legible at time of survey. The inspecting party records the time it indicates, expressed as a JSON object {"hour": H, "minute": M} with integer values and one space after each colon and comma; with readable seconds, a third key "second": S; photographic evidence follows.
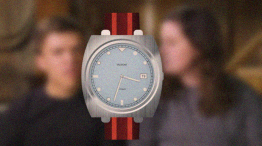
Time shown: {"hour": 3, "minute": 33}
